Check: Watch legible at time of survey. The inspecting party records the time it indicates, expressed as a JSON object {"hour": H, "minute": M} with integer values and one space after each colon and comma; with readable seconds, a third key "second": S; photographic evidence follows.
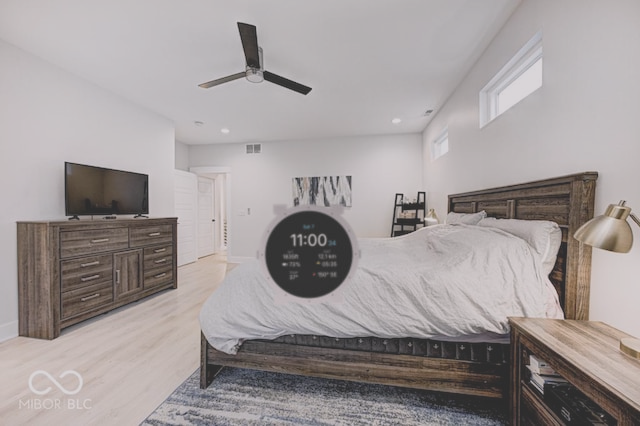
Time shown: {"hour": 11, "minute": 0}
